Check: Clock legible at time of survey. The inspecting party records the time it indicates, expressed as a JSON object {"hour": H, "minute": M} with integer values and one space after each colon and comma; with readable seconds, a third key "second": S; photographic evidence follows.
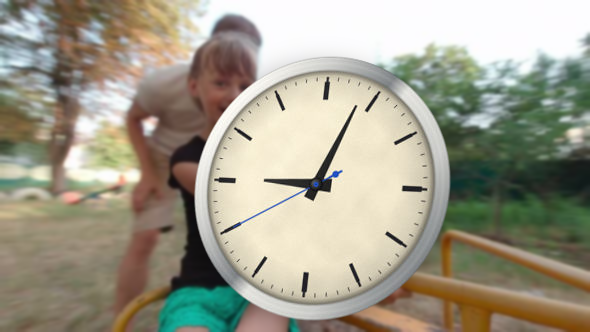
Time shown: {"hour": 9, "minute": 3, "second": 40}
